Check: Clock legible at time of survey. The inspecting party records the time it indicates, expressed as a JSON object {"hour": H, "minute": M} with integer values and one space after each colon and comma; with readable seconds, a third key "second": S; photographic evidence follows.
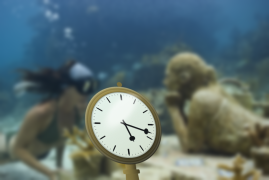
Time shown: {"hour": 5, "minute": 18}
